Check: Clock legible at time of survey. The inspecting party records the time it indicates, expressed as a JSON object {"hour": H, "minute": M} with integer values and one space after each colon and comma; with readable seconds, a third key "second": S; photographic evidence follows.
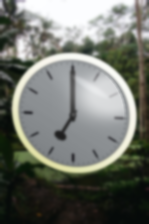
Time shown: {"hour": 7, "minute": 0}
